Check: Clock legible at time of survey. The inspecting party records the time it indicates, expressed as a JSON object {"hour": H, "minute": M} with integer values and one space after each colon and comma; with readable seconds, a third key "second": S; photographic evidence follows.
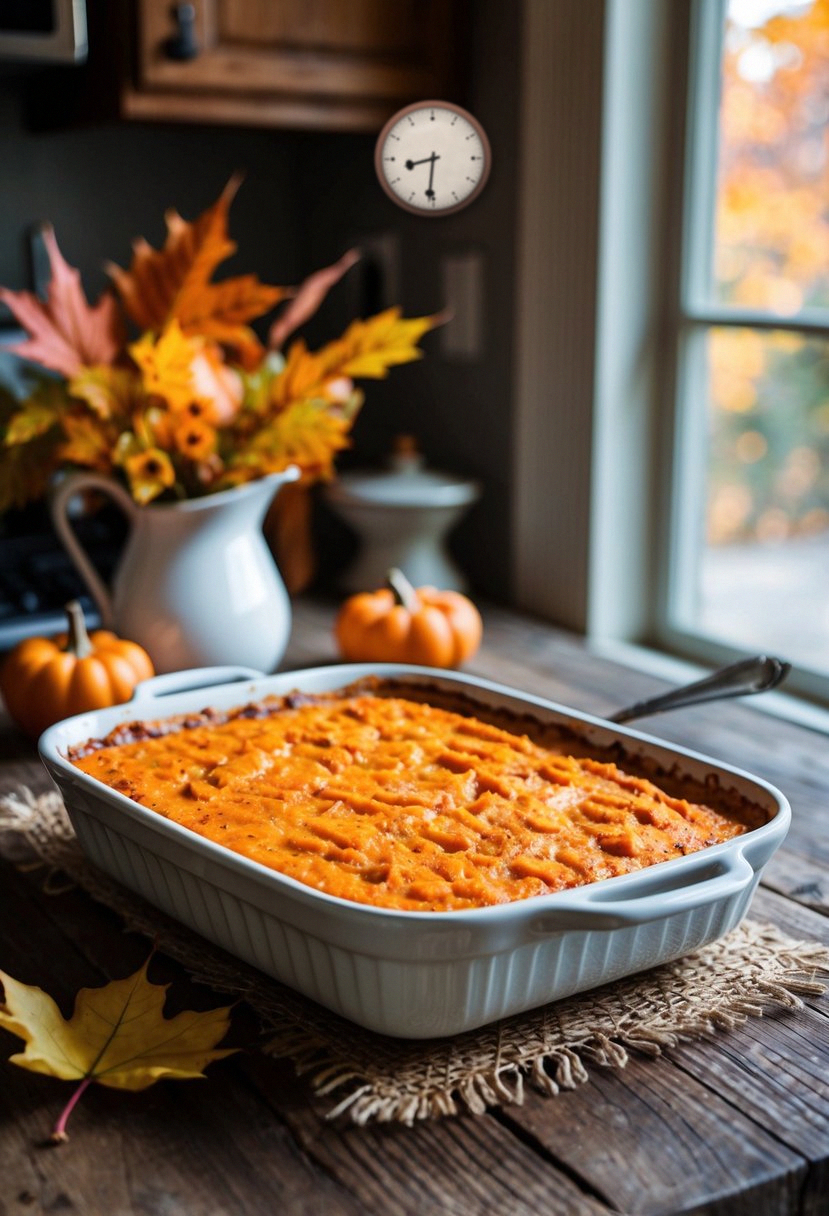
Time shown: {"hour": 8, "minute": 31}
